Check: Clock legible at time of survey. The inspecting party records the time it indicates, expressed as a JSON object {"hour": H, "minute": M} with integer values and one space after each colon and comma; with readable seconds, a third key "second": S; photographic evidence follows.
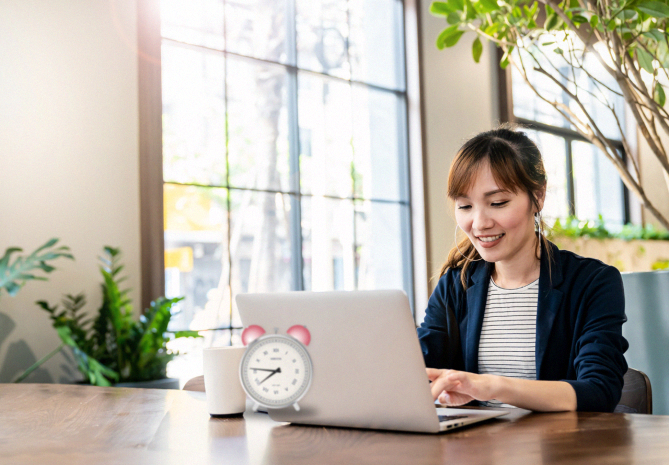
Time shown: {"hour": 7, "minute": 46}
